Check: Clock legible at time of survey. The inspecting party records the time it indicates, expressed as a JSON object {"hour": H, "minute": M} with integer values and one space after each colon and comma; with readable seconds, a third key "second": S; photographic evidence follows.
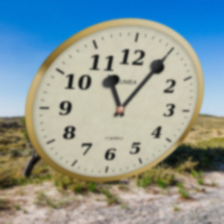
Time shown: {"hour": 11, "minute": 5}
